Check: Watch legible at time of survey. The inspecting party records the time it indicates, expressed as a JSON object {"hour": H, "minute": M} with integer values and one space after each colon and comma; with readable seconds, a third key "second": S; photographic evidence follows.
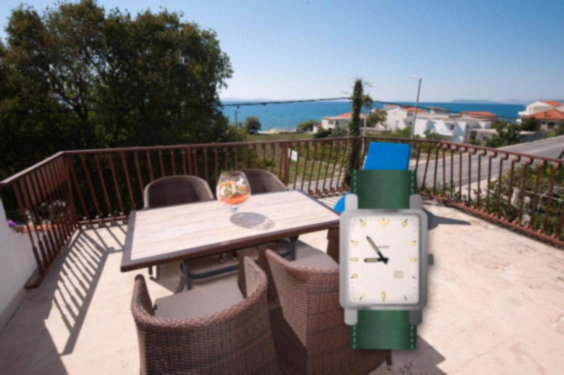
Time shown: {"hour": 8, "minute": 54}
